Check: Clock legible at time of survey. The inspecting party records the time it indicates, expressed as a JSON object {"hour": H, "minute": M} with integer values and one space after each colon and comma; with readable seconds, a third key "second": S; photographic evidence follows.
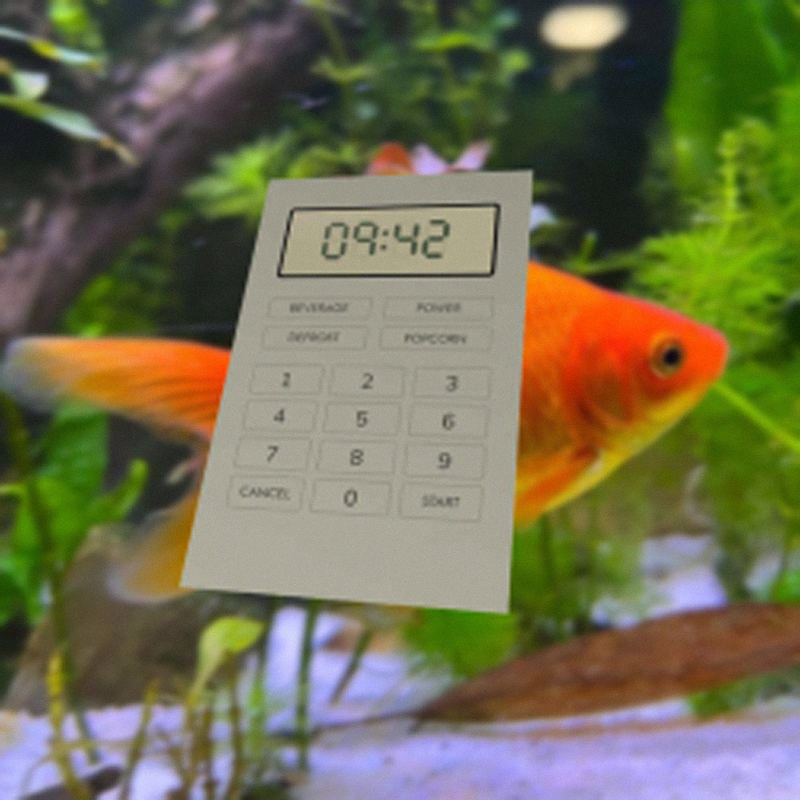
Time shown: {"hour": 9, "minute": 42}
